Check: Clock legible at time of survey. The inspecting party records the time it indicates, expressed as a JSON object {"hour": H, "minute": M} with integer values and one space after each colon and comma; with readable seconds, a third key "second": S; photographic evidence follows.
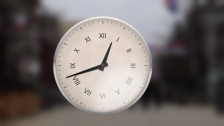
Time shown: {"hour": 12, "minute": 42}
